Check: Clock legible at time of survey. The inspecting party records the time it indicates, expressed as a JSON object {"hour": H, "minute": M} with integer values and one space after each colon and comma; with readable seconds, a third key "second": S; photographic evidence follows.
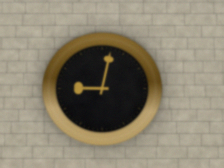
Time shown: {"hour": 9, "minute": 2}
